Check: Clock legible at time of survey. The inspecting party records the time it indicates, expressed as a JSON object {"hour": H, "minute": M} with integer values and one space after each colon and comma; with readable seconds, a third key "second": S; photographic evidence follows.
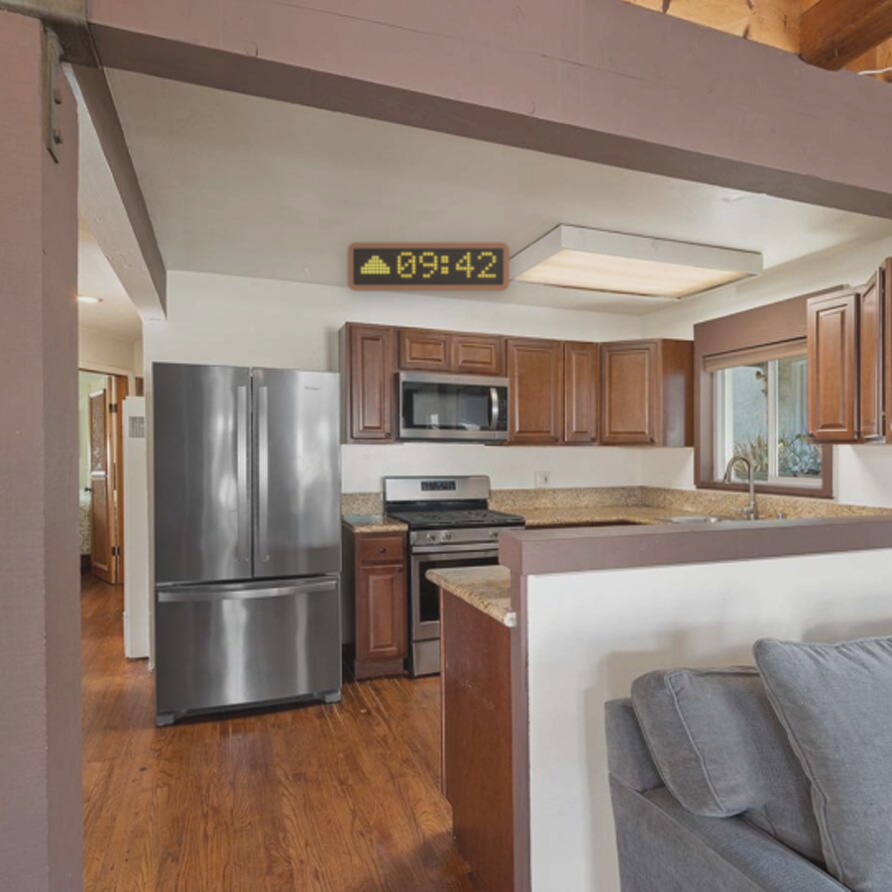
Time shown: {"hour": 9, "minute": 42}
